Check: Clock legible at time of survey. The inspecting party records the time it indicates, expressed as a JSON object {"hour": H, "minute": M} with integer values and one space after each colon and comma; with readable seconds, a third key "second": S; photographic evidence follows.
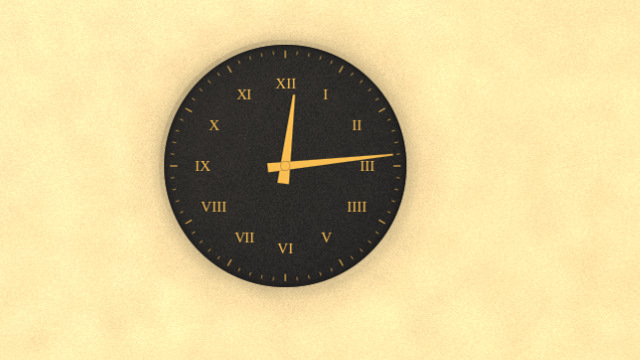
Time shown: {"hour": 12, "minute": 14}
